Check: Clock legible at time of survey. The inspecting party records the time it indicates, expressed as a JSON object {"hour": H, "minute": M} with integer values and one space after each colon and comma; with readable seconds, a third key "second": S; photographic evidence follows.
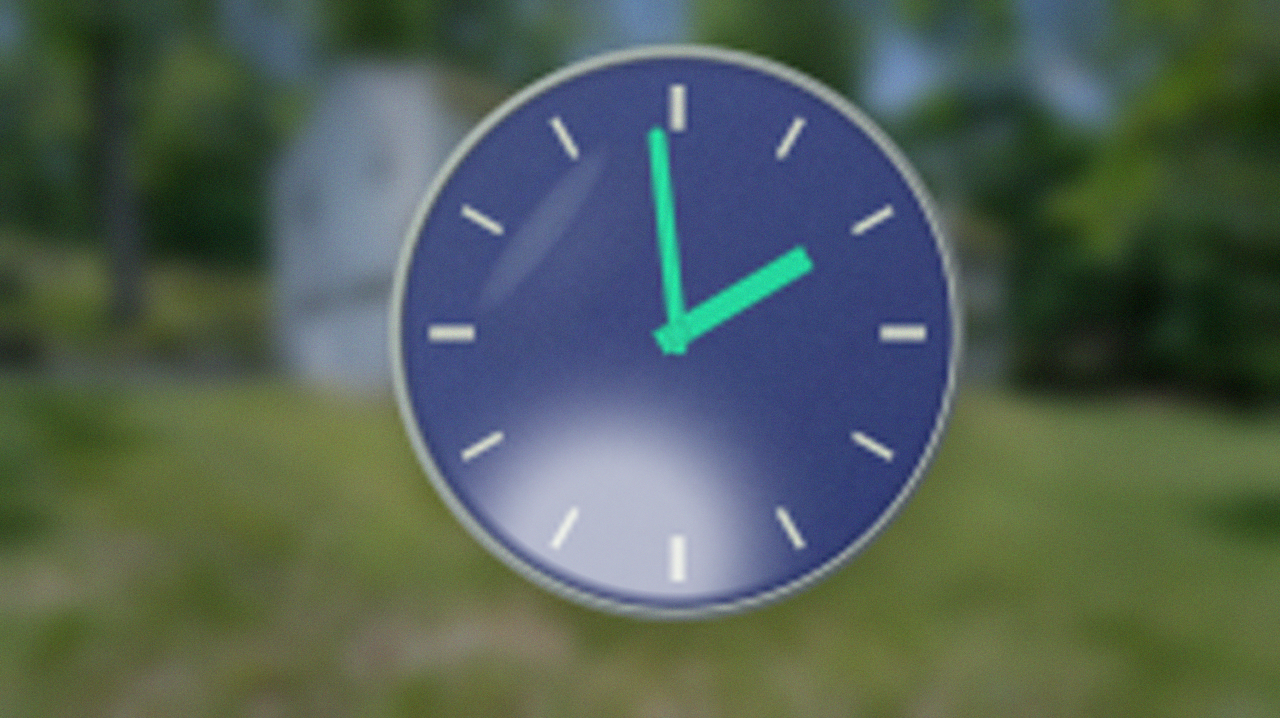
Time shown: {"hour": 1, "minute": 59}
